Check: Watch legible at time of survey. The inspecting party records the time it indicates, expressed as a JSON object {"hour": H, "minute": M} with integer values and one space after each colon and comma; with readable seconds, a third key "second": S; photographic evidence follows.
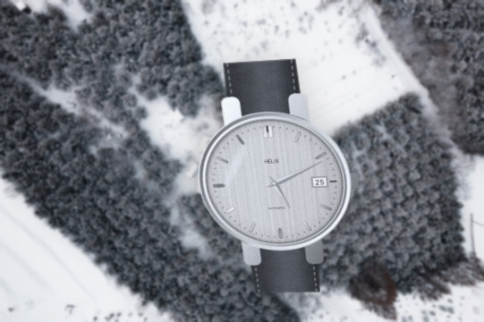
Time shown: {"hour": 5, "minute": 11}
